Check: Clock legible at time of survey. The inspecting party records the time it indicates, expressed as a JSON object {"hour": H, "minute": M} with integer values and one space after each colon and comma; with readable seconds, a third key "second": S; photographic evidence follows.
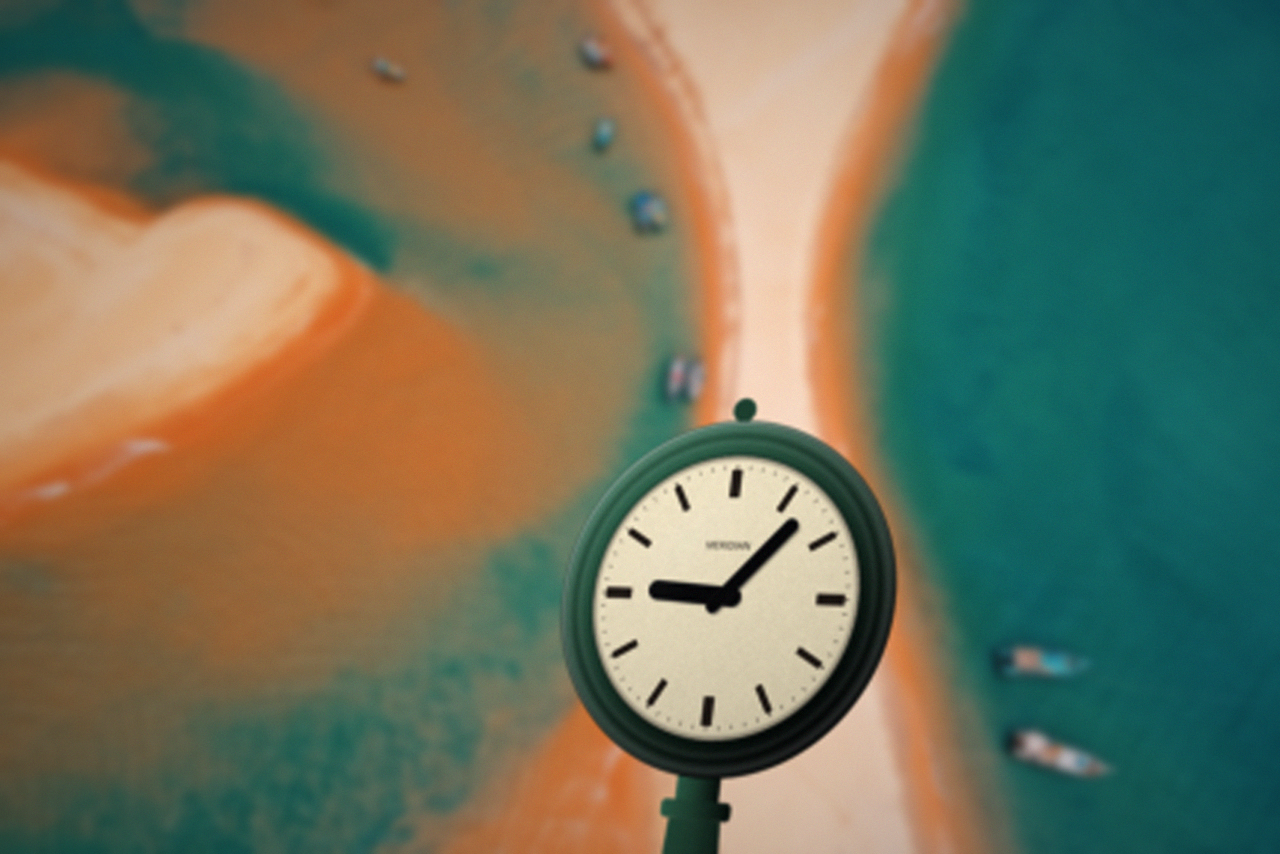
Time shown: {"hour": 9, "minute": 7}
